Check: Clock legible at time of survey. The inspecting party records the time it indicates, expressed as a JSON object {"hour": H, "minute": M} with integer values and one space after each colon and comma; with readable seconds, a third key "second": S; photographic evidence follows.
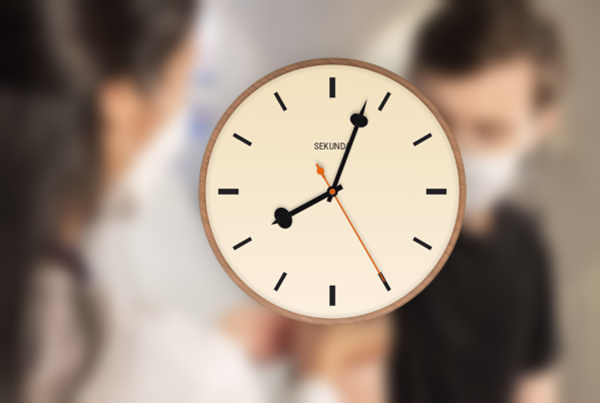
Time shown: {"hour": 8, "minute": 3, "second": 25}
